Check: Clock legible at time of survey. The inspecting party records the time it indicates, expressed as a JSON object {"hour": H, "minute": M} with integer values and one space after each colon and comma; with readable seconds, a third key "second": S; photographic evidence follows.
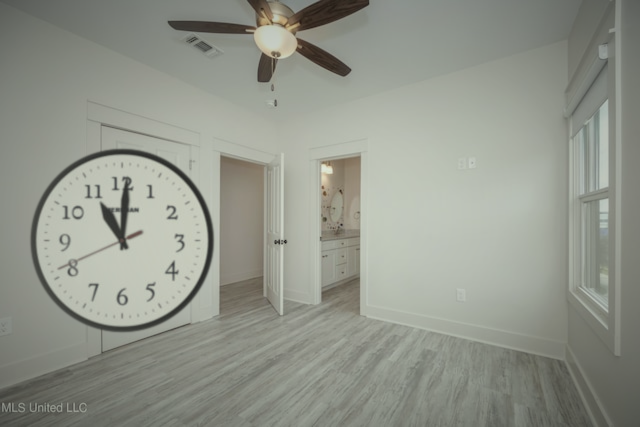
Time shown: {"hour": 11, "minute": 0, "second": 41}
